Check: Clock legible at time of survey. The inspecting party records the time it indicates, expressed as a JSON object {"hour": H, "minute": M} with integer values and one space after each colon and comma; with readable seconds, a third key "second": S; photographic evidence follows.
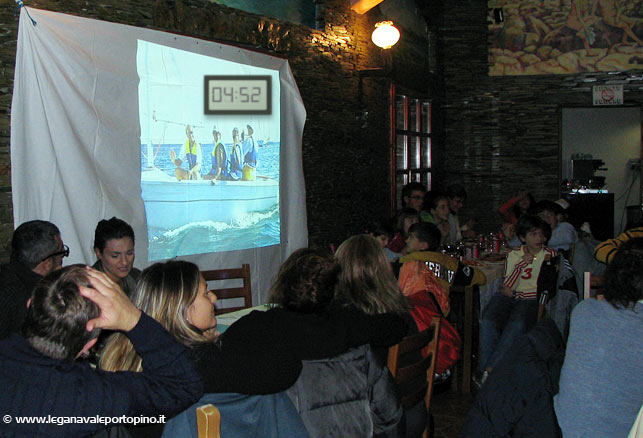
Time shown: {"hour": 4, "minute": 52}
